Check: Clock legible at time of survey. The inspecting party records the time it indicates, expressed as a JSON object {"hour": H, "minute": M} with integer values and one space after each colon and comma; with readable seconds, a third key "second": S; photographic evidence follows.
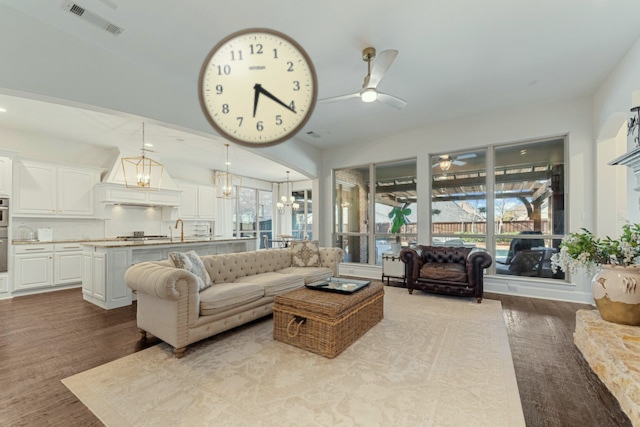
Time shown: {"hour": 6, "minute": 21}
